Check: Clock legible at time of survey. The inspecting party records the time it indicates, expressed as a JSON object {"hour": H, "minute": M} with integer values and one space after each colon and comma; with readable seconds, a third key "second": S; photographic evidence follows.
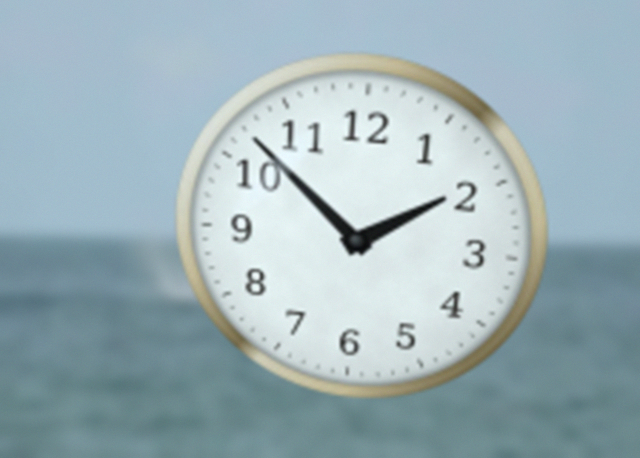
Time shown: {"hour": 1, "minute": 52}
